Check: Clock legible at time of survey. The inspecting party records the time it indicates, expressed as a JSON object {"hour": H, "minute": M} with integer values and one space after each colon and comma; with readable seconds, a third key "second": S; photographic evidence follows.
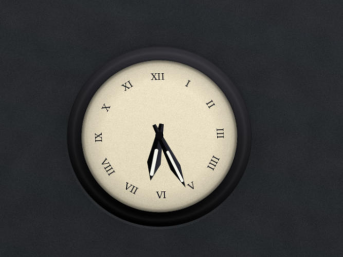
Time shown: {"hour": 6, "minute": 26}
